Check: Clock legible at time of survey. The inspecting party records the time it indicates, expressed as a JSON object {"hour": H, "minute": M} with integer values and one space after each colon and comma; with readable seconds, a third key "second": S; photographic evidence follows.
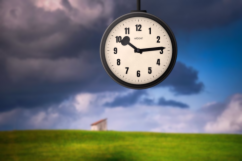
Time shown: {"hour": 10, "minute": 14}
